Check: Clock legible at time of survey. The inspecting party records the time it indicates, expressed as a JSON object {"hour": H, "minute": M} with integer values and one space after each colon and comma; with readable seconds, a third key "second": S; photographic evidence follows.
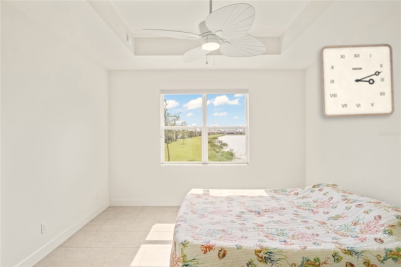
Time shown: {"hour": 3, "minute": 12}
